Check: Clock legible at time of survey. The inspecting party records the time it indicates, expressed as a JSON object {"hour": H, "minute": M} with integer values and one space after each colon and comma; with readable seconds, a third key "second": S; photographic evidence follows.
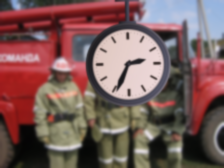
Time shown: {"hour": 2, "minute": 34}
